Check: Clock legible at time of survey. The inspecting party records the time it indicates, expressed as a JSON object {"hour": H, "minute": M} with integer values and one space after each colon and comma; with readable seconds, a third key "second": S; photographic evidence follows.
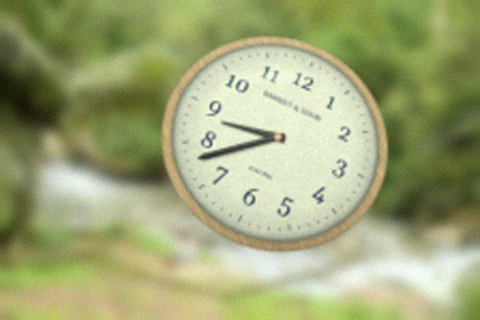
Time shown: {"hour": 8, "minute": 38}
